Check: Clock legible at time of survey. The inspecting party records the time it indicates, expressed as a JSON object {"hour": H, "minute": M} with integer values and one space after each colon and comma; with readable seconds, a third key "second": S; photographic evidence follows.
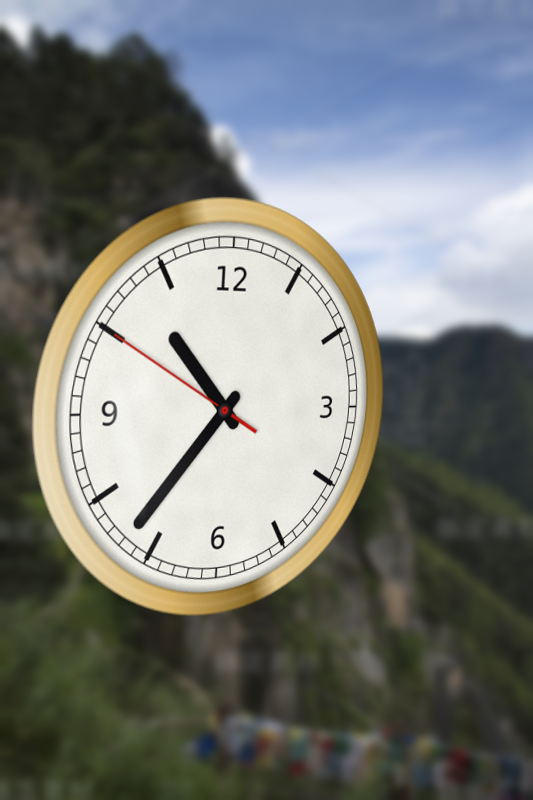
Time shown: {"hour": 10, "minute": 36, "second": 50}
